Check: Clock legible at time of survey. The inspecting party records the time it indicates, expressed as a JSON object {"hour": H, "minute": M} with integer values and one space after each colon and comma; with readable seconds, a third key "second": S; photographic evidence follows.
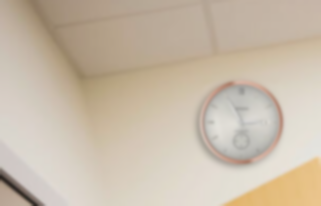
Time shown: {"hour": 2, "minute": 55}
